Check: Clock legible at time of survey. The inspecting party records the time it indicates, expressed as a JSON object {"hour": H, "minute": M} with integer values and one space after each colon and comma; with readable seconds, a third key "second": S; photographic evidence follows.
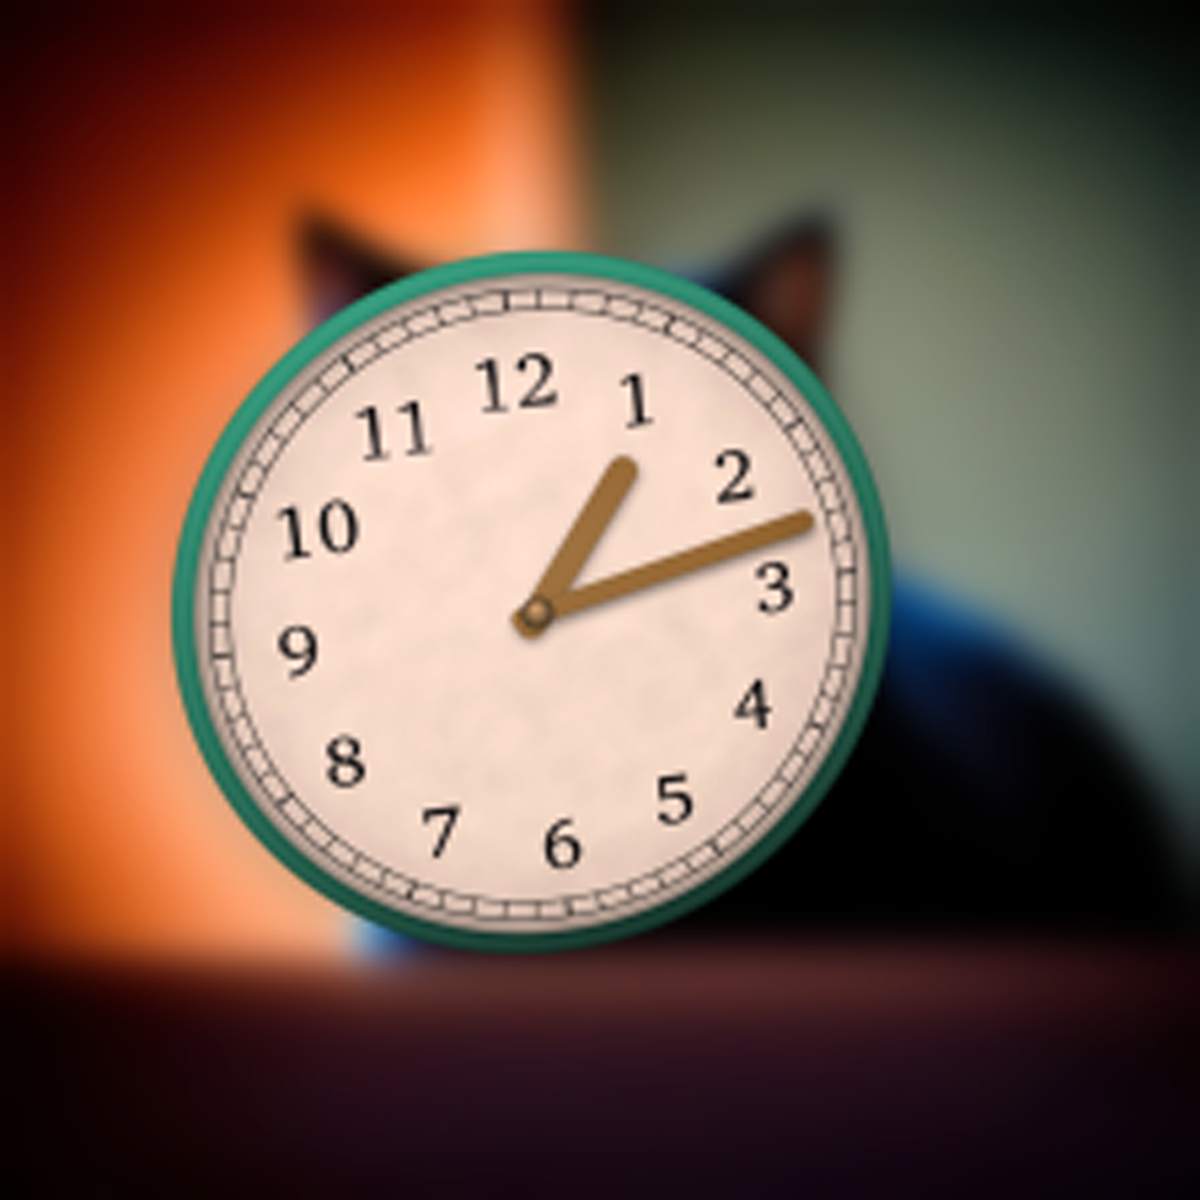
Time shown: {"hour": 1, "minute": 13}
